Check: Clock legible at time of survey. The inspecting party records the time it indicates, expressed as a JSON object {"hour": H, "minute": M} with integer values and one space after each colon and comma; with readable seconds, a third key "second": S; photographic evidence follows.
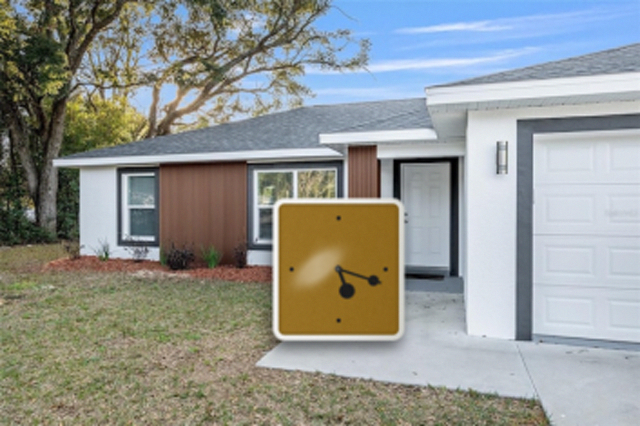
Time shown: {"hour": 5, "minute": 18}
